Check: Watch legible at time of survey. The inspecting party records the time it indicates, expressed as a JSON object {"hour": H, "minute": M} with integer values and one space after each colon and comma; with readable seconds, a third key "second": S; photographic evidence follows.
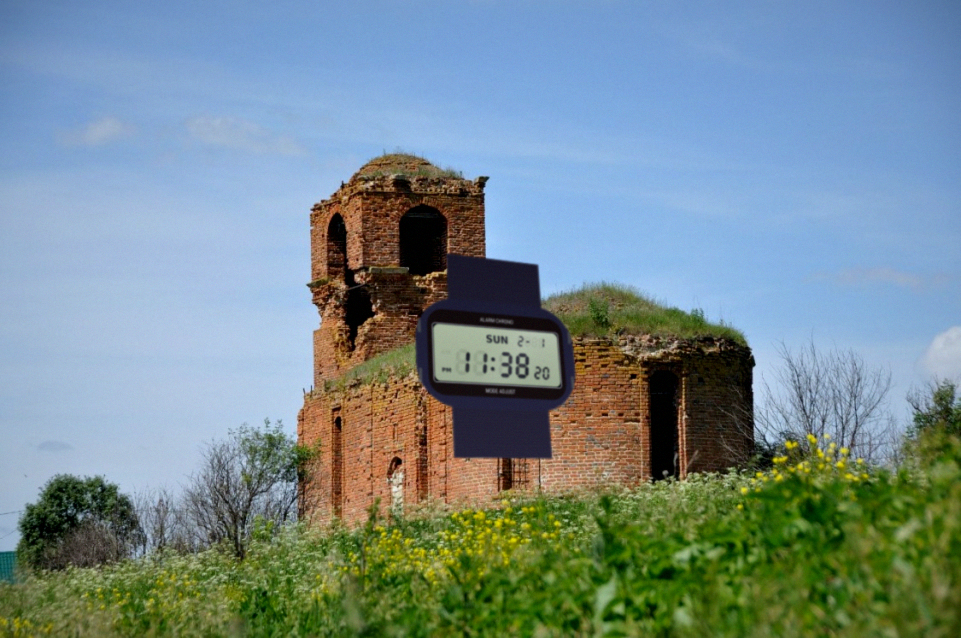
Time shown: {"hour": 11, "minute": 38, "second": 20}
